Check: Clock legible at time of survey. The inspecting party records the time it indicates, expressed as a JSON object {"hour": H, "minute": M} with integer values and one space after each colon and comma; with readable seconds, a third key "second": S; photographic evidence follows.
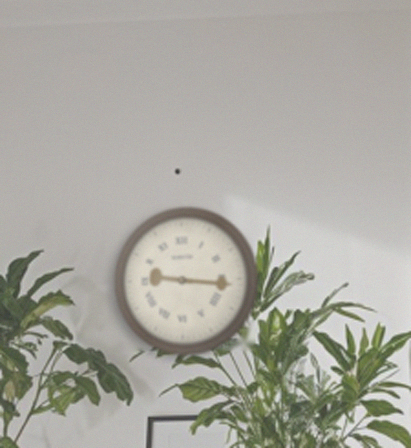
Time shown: {"hour": 9, "minute": 16}
